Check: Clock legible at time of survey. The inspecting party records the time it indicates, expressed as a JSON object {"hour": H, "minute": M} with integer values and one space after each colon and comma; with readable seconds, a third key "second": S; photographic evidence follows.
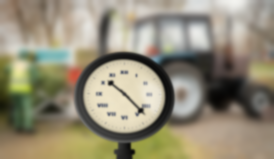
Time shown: {"hour": 10, "minute": 23}
